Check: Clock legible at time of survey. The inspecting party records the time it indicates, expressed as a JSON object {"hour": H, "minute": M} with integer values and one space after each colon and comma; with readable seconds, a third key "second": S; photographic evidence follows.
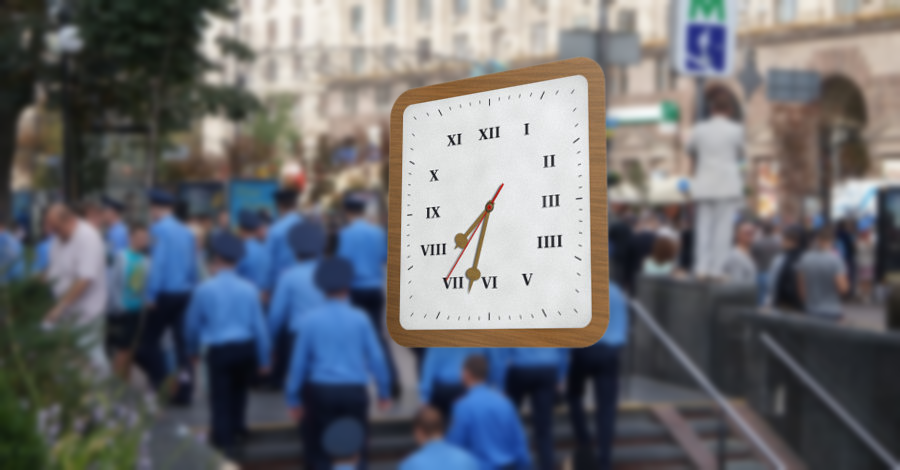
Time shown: {"hour": 7, "minute": 32, "second": 36}
